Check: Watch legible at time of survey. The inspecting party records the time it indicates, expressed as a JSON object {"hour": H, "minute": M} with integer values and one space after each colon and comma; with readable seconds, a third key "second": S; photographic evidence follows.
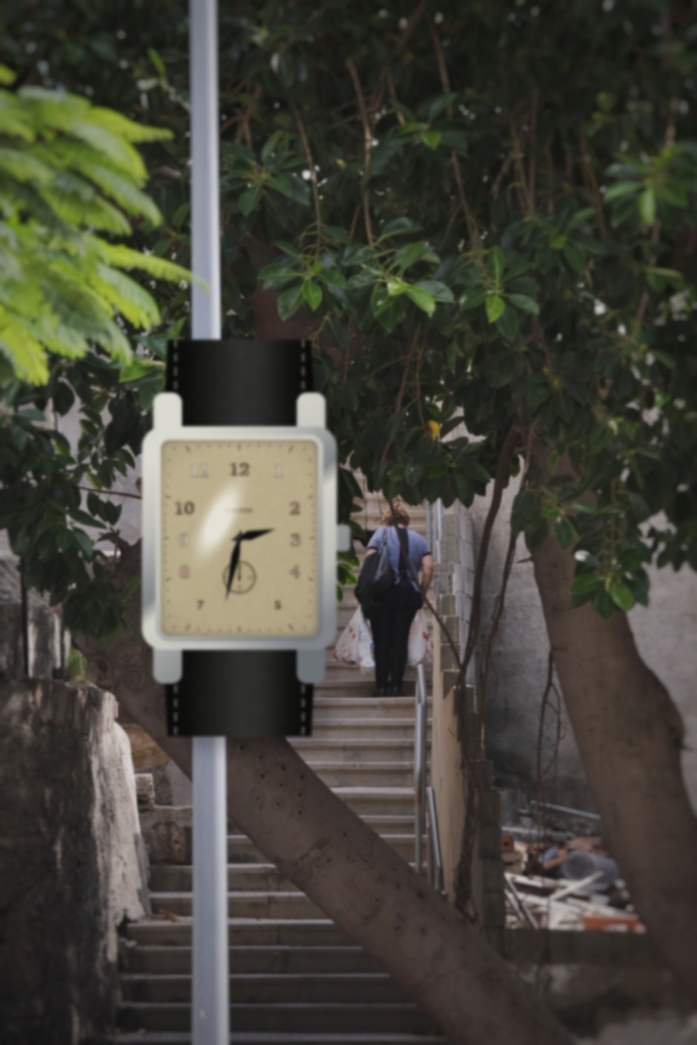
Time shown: {"hour": 2, "minute": 32}
